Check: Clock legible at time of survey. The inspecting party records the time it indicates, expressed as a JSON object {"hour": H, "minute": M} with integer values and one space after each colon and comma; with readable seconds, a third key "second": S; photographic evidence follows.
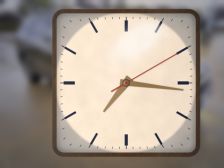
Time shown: {"hour": 7, "minute": 16, "second": 10}
